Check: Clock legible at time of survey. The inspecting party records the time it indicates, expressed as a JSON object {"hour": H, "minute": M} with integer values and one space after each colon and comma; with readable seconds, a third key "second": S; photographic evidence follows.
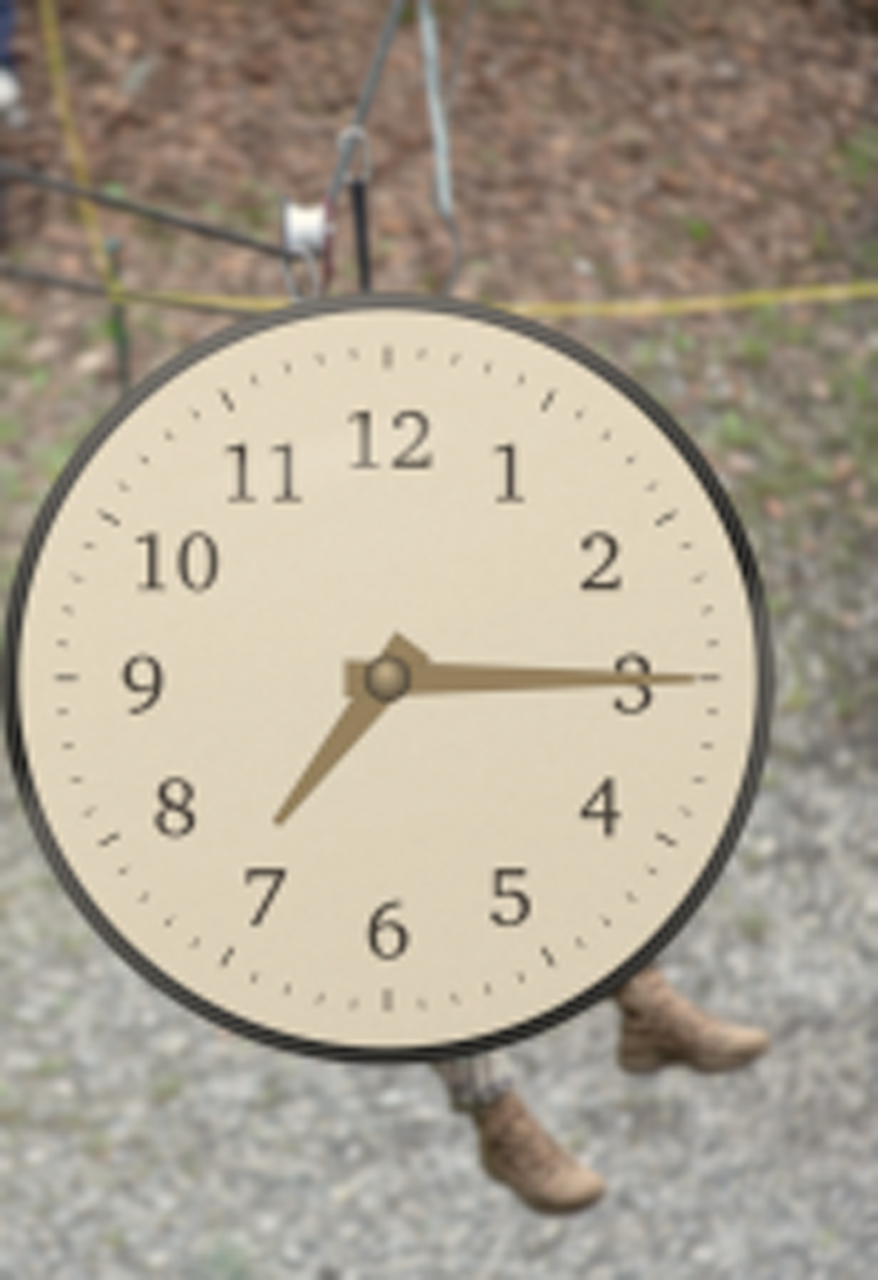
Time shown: {"hour": 7, "minute": 15}
